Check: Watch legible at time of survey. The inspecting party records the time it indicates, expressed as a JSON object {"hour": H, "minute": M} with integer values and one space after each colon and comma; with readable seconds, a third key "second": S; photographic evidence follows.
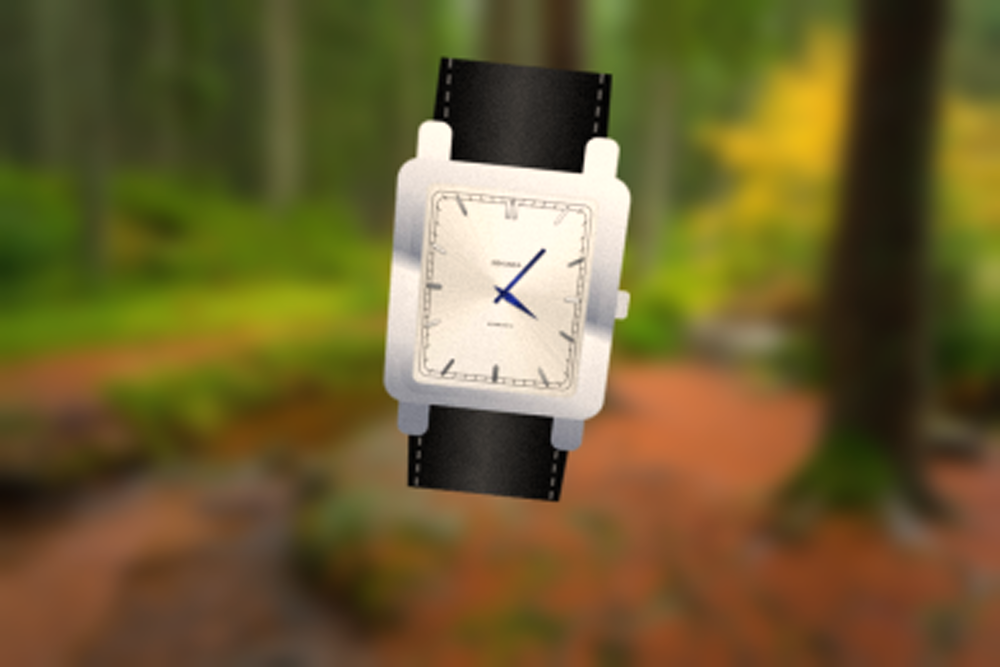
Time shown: {"hour": 4, "minute": 6}
